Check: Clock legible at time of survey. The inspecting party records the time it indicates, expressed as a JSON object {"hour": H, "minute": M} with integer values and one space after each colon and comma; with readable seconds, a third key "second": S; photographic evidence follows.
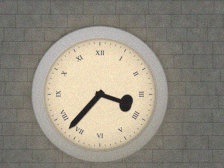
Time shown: {"hour": 3, "minute": 37}
